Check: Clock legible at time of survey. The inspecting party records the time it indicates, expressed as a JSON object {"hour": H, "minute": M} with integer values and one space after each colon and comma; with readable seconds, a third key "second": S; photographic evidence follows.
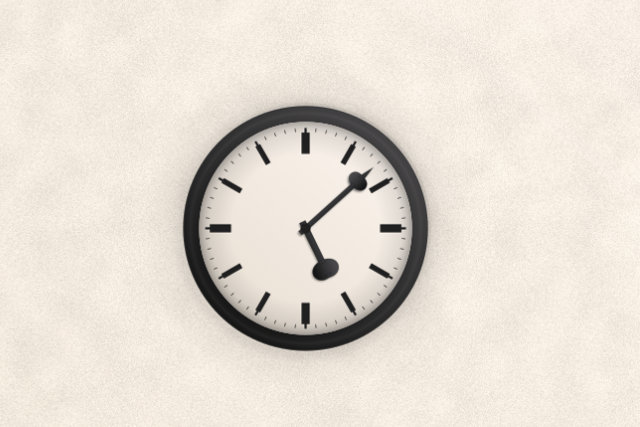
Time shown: {"hour": 5, "minute": 8}
